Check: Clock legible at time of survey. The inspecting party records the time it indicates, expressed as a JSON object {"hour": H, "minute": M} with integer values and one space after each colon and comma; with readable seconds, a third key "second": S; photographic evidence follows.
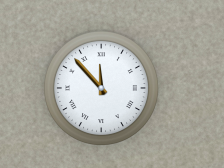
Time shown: {"hour": 11, "minute": 53}
